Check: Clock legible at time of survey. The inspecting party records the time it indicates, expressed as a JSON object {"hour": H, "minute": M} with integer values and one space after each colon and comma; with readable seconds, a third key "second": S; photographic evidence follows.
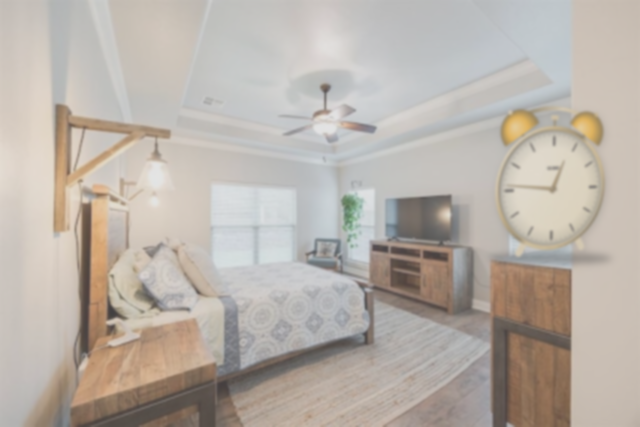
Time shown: {"hour": 12, "minute": 46}
